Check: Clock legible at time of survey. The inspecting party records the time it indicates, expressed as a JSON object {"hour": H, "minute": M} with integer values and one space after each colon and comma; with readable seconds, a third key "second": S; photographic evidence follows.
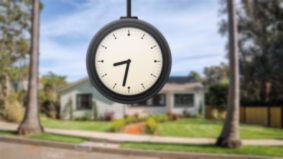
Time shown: {"hour": 8, "minute": 32}
